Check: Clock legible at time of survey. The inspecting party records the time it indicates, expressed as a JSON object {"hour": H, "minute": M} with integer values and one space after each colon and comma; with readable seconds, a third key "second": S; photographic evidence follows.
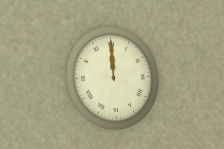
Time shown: {"hour": 12, "minute": 0}
